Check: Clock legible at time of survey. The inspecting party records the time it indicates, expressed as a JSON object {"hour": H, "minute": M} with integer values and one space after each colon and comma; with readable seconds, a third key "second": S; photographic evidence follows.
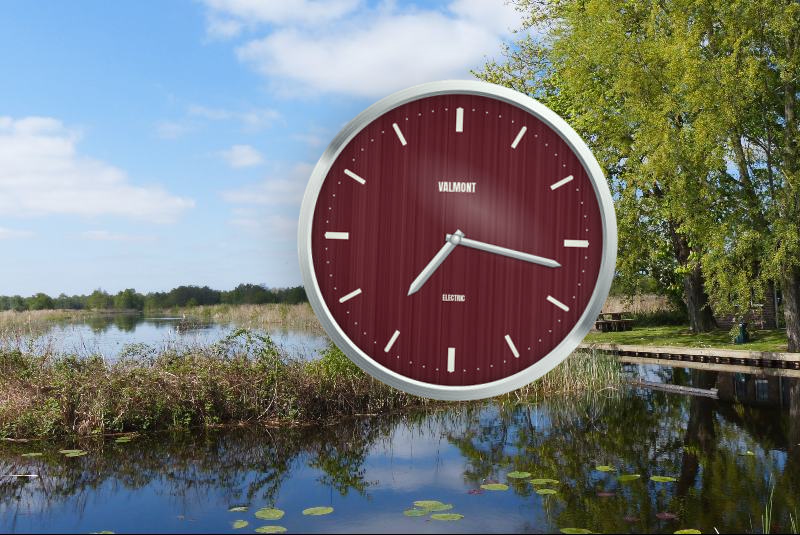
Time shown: {"hour": 7, "minute": 17}
